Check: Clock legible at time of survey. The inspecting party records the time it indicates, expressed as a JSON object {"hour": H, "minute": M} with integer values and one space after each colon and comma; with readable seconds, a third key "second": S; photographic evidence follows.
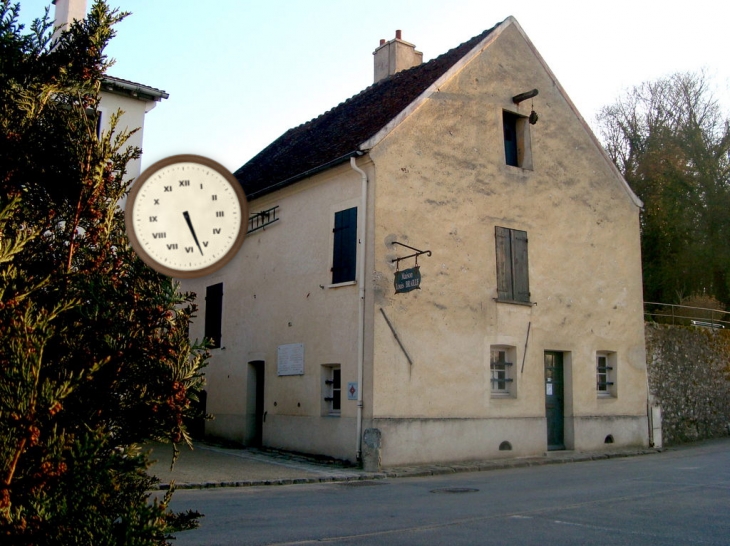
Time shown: {"hour": 5, "minute": 27}
